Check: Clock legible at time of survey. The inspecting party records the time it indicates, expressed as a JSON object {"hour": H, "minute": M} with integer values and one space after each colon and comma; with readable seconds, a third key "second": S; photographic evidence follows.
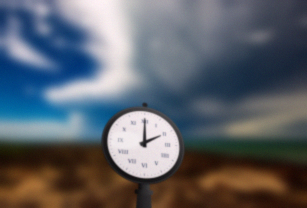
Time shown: {"hour": 2, "minute": 0}
